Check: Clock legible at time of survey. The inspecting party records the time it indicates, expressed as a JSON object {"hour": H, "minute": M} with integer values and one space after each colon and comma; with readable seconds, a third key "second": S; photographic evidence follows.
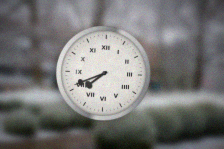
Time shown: {"hour": 7, "minute": 41}
